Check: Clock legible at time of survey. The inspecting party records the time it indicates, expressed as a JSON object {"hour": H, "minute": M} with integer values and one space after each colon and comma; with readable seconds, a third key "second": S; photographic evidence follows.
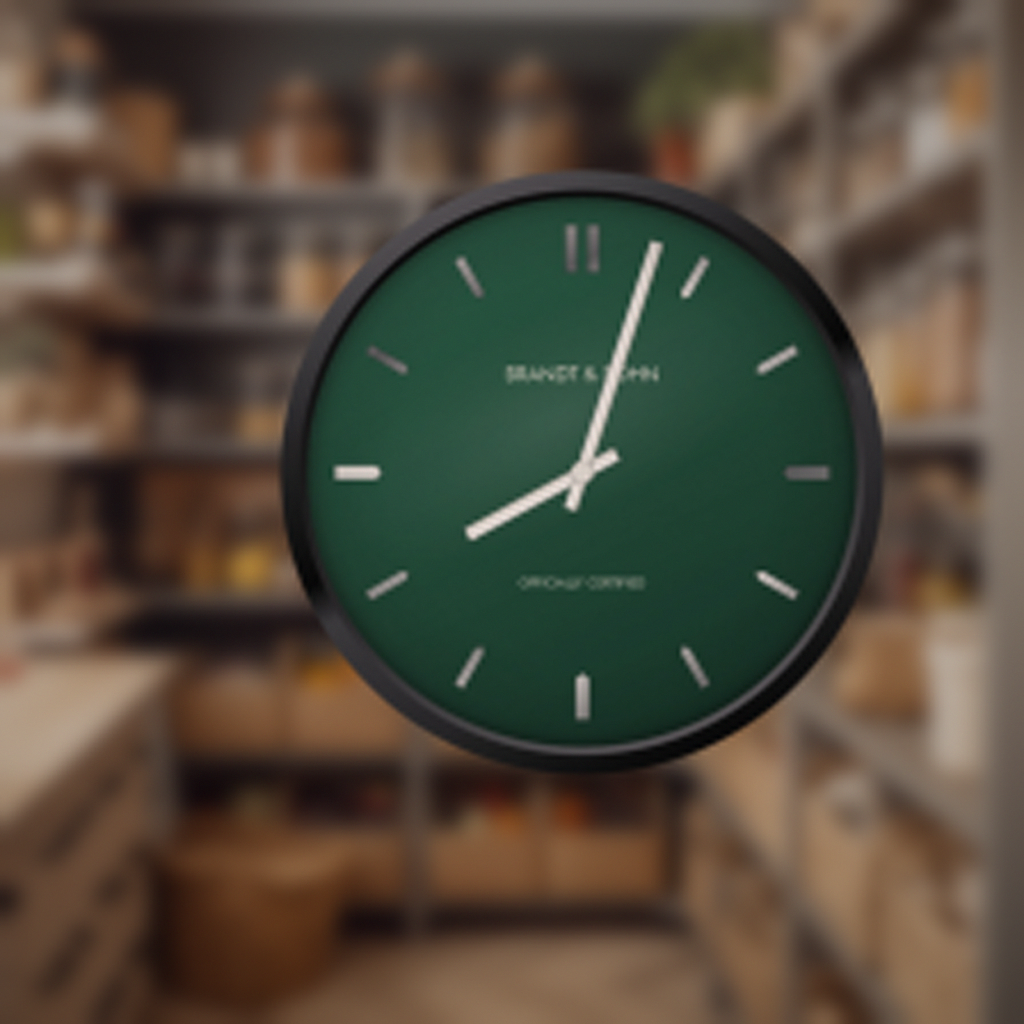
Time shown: {"hour": 8, "minute": 3}
